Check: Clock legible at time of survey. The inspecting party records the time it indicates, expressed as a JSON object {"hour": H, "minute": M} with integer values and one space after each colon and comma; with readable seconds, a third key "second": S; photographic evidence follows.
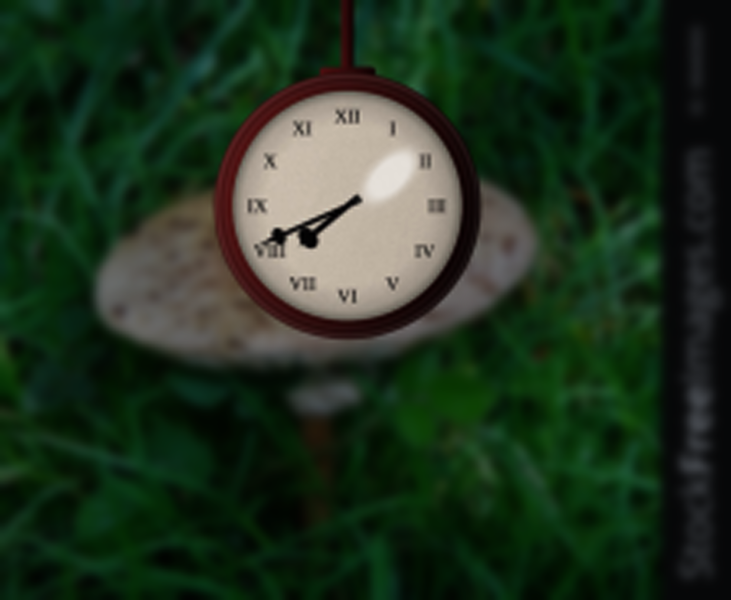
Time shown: {"hour": 7, "minute": 41}
